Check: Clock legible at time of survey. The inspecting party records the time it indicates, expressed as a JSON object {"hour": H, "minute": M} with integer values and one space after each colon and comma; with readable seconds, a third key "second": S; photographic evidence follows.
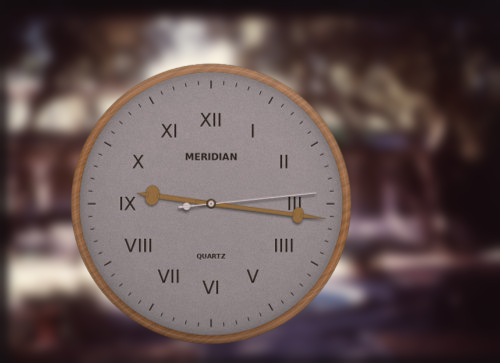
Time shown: {"hour": 9, "minute": 16, "second": 14}
